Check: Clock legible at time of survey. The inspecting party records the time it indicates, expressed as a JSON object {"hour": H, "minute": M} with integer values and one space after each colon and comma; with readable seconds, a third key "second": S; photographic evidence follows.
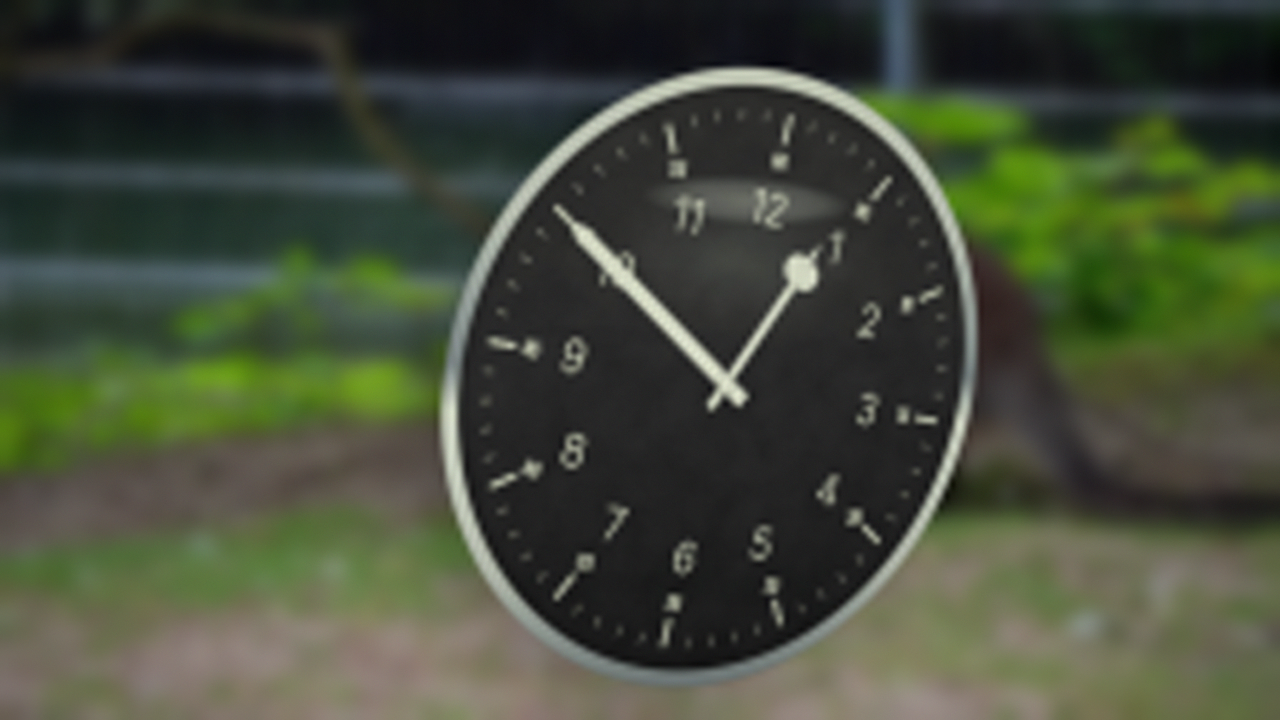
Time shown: {"hour": 12, "minute": 50}
